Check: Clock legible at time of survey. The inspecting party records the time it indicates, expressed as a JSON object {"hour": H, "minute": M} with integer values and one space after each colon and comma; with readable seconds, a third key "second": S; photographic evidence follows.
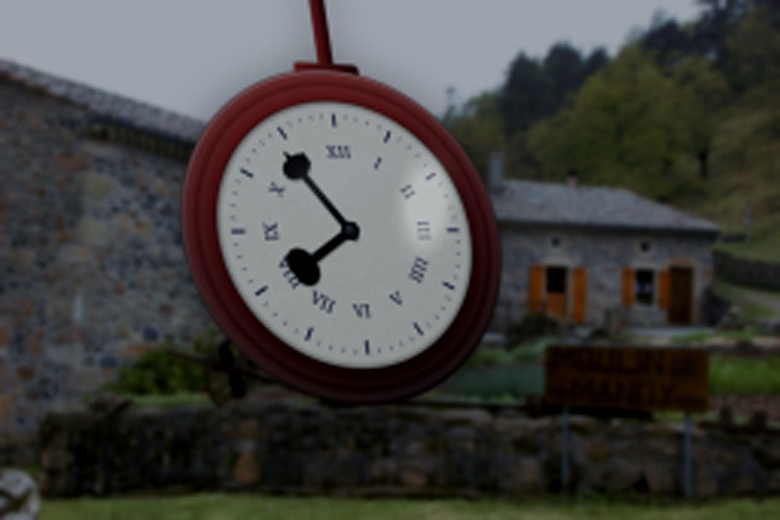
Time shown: {"hour": 7, "minute": 54}
